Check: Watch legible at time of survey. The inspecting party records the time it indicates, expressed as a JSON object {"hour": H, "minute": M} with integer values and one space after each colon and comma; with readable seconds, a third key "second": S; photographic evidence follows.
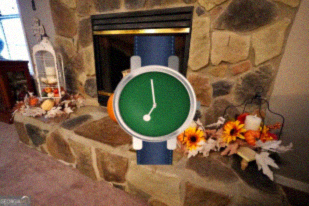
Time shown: {"hour": 6, "minute": 59}
